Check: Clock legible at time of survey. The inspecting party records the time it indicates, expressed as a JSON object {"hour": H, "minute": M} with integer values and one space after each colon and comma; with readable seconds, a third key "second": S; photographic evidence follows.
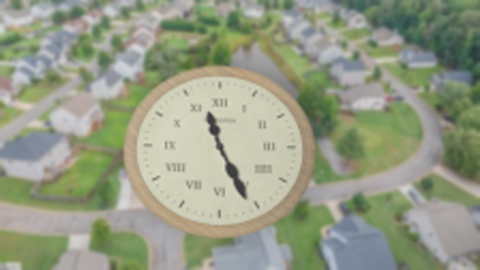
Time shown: {"hour": 11, "minute": 26}
